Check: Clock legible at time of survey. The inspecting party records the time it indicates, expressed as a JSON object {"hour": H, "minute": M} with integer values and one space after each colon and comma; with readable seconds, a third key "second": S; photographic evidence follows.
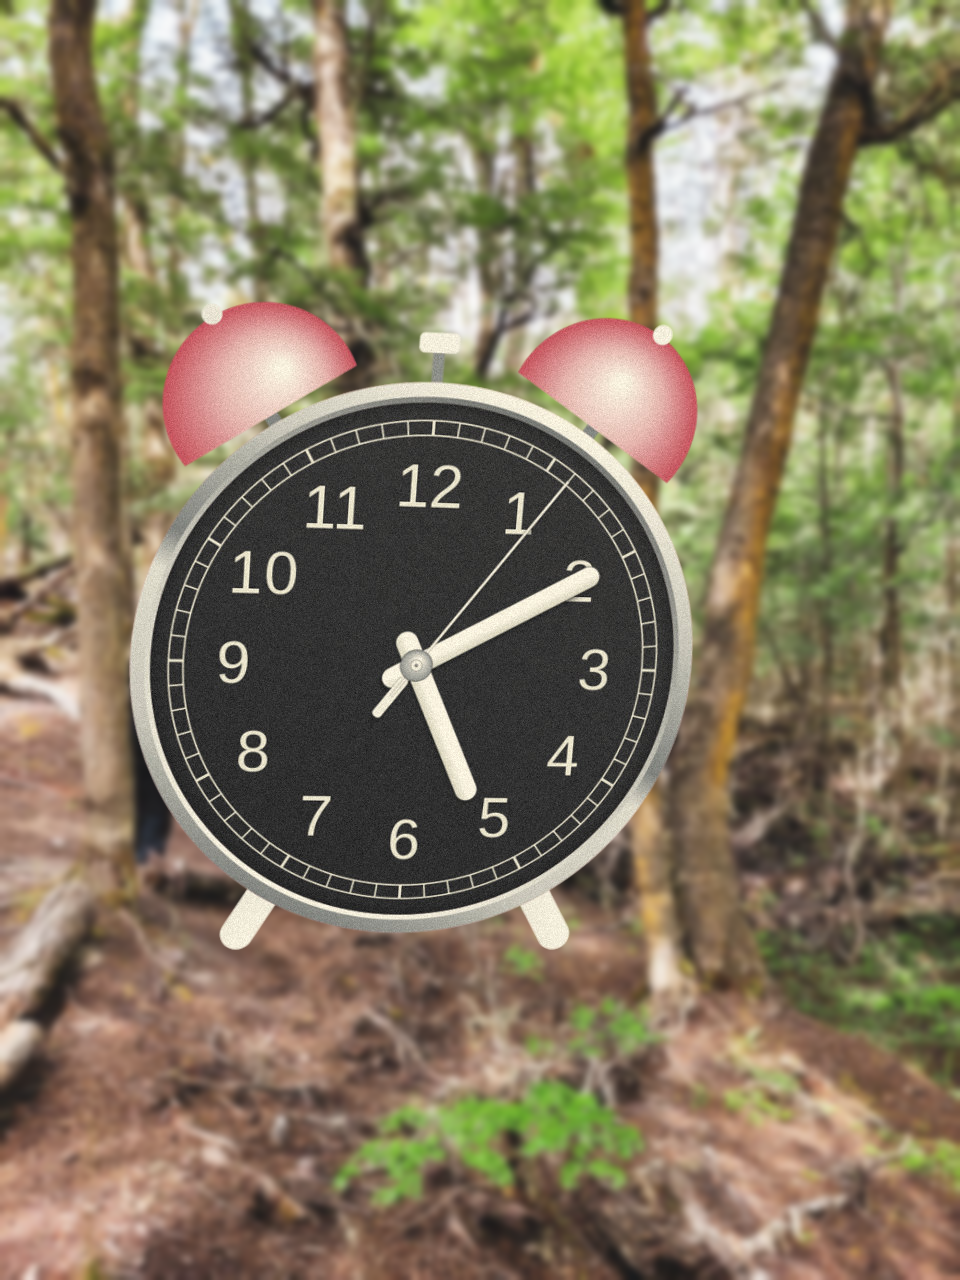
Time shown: {"hour": 5, "minute": 10, "second": 6}
